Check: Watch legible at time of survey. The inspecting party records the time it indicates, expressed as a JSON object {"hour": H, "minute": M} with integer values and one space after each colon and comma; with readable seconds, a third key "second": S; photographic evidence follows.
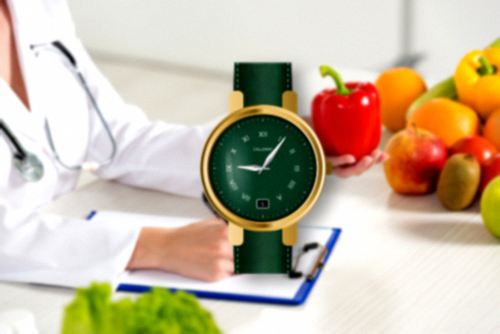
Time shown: {"hour": 9, "minute": 6}
